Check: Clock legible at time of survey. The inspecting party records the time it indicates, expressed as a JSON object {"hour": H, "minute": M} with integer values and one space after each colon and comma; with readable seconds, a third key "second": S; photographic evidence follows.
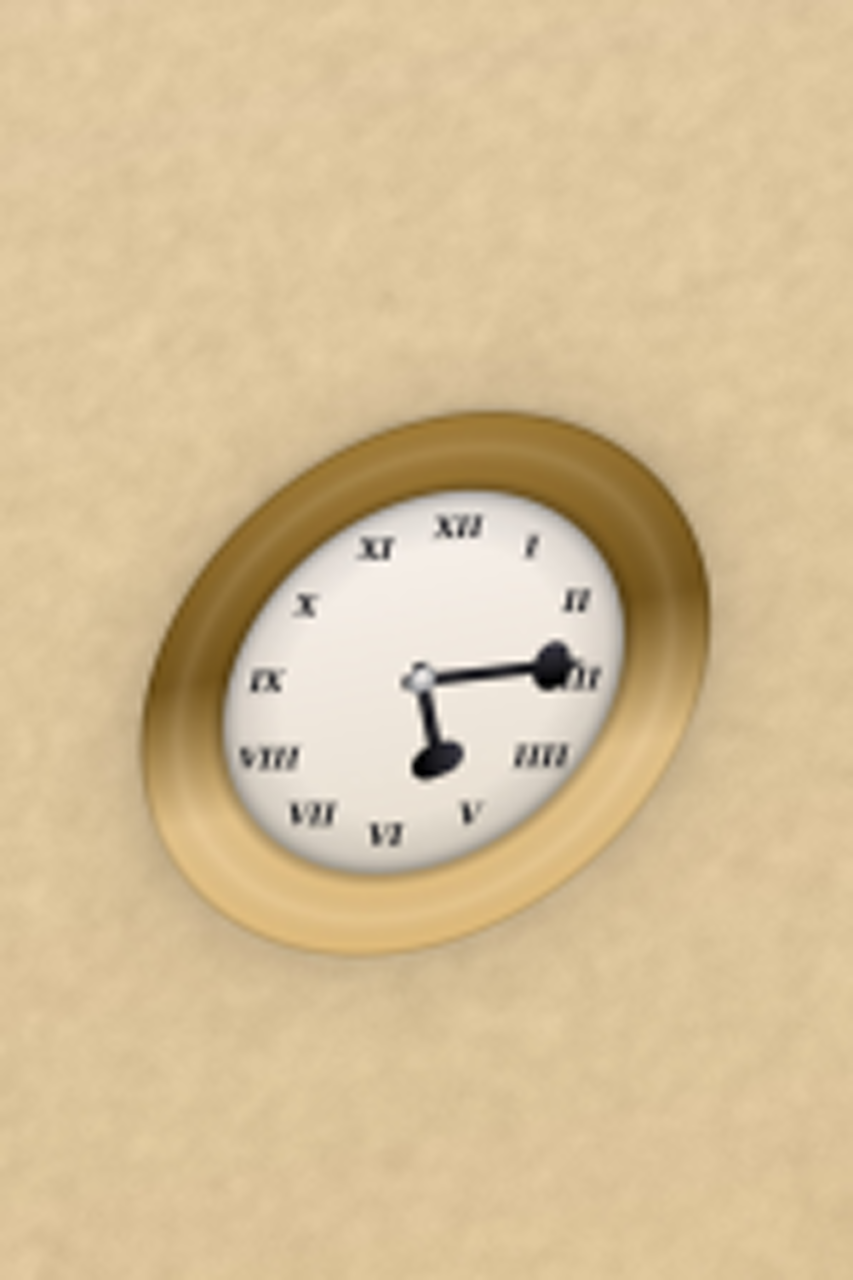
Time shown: {"hour": 5, "minute": 14}
